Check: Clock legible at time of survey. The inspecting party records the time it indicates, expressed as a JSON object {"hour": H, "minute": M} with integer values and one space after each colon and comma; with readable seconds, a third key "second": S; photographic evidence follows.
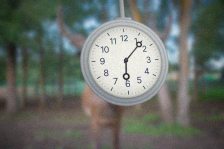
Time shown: {"hour": 6, "minute": 7}
